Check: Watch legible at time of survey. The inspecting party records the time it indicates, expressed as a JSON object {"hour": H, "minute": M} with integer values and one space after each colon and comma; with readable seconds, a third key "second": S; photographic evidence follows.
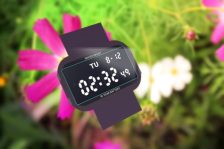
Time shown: {"hour": 2, "minute": 32, "second": 49}
